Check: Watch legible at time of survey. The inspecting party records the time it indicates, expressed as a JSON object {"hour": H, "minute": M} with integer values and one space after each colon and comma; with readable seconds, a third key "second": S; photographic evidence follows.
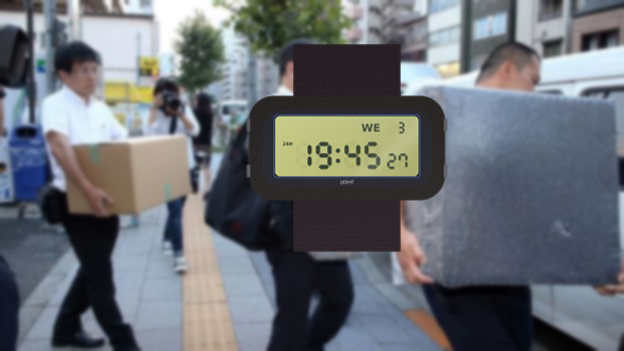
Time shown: {"hour": 19, "minute": 45, "second": 27}
